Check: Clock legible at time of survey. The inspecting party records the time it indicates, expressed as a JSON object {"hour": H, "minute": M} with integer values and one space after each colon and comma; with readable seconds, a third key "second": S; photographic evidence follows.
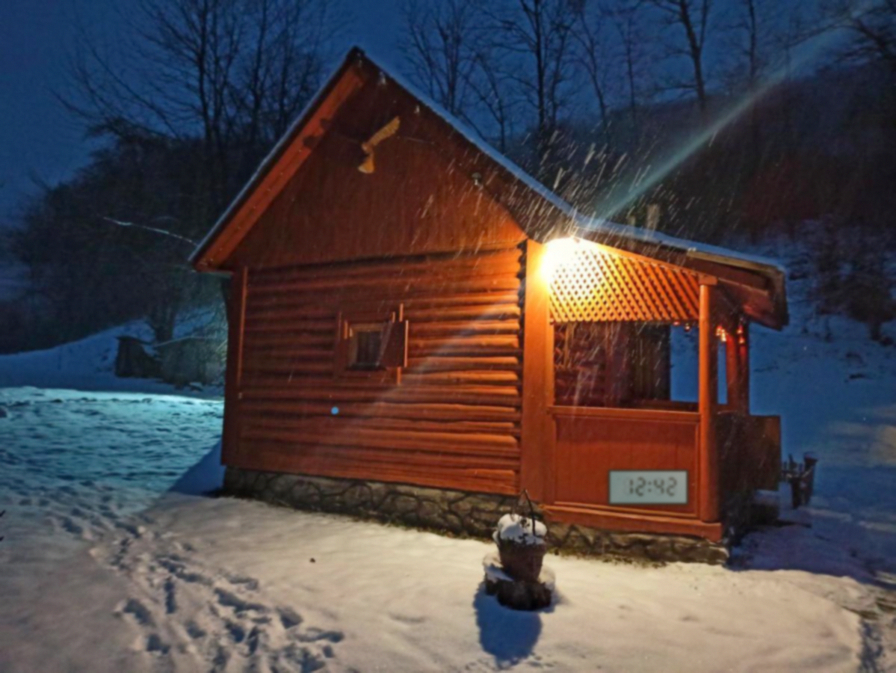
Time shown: {"hour": 12, "minute": 42}
